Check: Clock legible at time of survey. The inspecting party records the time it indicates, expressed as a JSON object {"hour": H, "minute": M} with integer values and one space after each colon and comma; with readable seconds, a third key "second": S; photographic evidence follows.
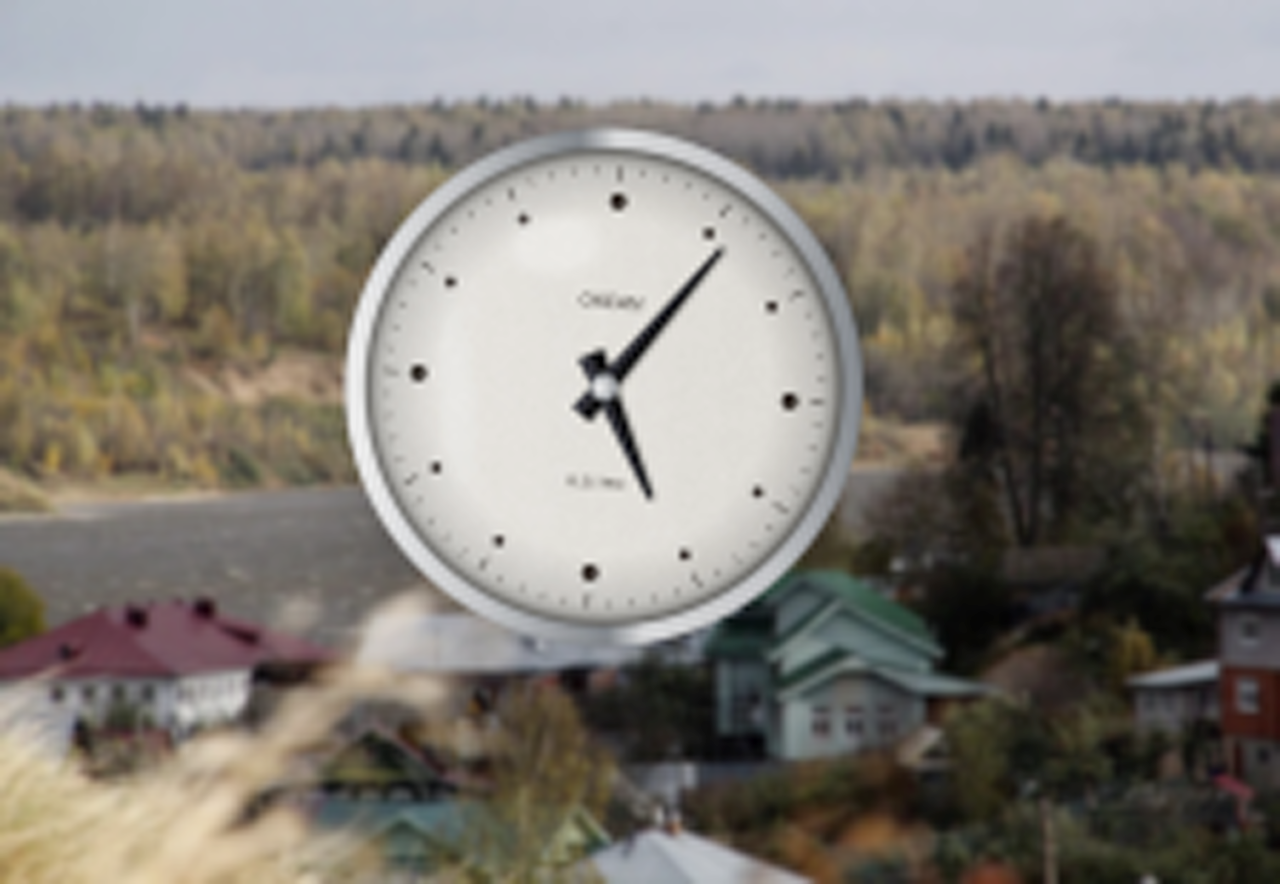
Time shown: {"hour": 5, "minute": 6}
